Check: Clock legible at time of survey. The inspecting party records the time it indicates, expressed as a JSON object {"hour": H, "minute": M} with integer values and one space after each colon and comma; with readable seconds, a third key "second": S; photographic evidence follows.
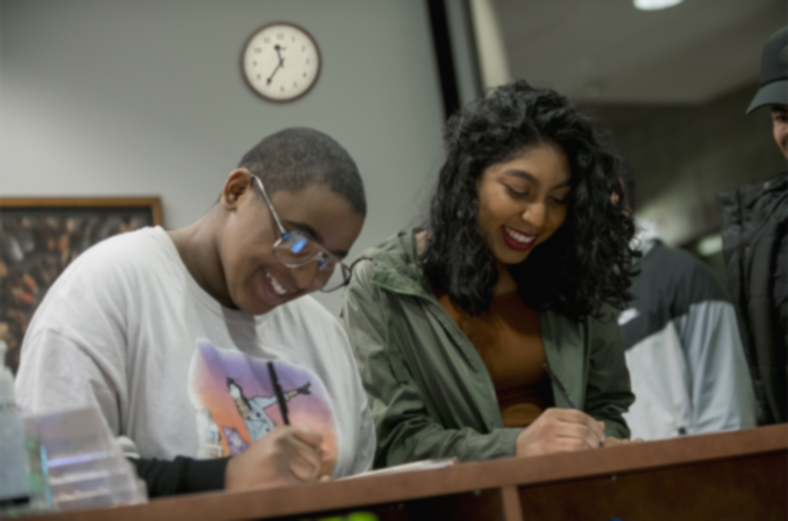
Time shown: {"hour": 11, "minute": 36}
